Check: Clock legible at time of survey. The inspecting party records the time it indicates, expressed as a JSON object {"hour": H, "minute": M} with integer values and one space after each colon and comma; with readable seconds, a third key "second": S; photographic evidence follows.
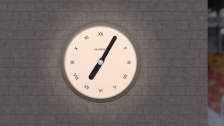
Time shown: {"hour": 7, "minute": 5}
